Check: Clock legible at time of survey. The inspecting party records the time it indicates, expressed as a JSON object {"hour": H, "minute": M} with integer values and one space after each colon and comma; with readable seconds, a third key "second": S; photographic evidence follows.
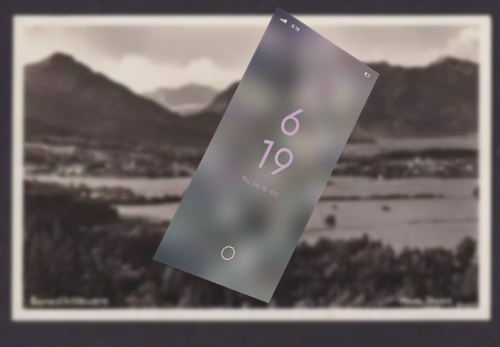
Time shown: {"hour": 6, "minute": 19}
